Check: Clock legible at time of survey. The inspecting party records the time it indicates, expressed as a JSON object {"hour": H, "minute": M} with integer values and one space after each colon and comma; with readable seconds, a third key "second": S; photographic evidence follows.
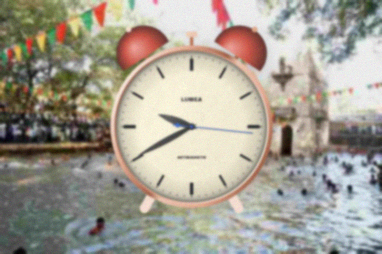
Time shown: {"hour": 9, "minute": 40, "second": 16}
